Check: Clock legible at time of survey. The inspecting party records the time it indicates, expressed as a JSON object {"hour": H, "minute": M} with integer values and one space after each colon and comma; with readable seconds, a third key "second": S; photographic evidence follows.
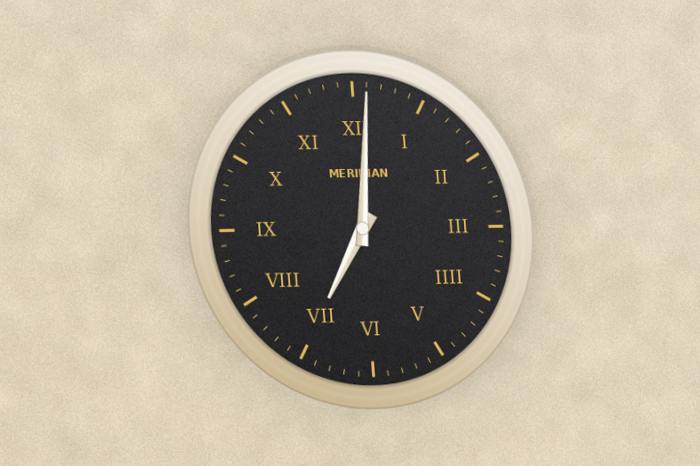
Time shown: {"hour": 7, "minute": 1}
